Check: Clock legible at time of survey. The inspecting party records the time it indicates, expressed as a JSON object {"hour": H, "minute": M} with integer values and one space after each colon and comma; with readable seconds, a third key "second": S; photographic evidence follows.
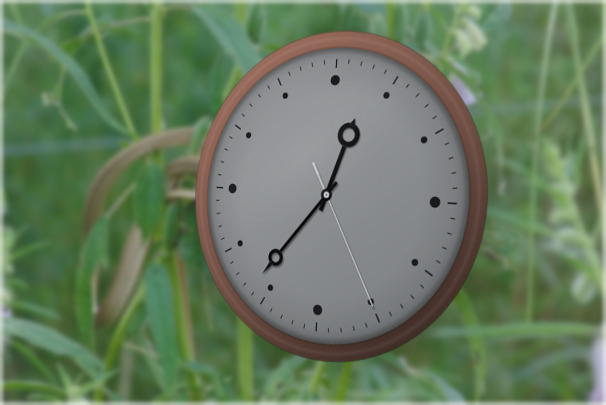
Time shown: {"hour": 12, "minute": 36, "second": 25}
